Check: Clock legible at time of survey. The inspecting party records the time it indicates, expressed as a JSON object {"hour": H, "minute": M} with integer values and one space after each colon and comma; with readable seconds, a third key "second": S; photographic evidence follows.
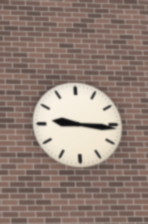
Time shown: {"hour": 9, "minute": 16}
